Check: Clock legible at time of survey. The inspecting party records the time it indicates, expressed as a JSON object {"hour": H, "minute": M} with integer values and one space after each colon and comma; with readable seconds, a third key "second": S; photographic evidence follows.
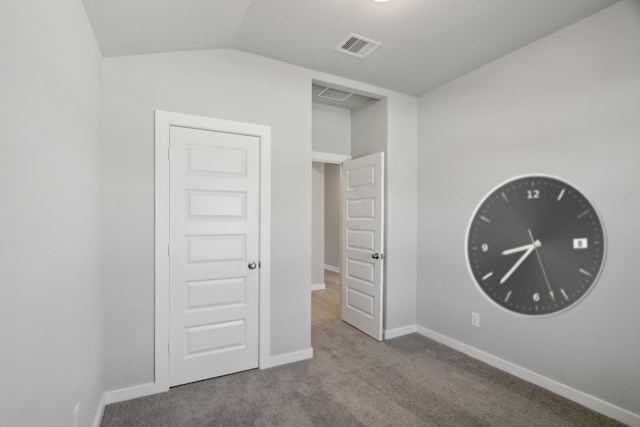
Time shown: {"hour": 8, "minute": 37, "second": 27}
